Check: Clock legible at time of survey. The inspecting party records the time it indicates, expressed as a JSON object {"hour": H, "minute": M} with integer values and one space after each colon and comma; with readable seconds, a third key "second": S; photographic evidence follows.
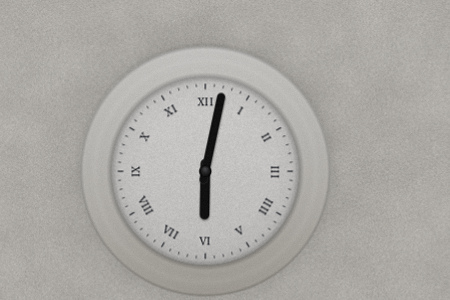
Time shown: {"hour": 6, "minute": 2}
